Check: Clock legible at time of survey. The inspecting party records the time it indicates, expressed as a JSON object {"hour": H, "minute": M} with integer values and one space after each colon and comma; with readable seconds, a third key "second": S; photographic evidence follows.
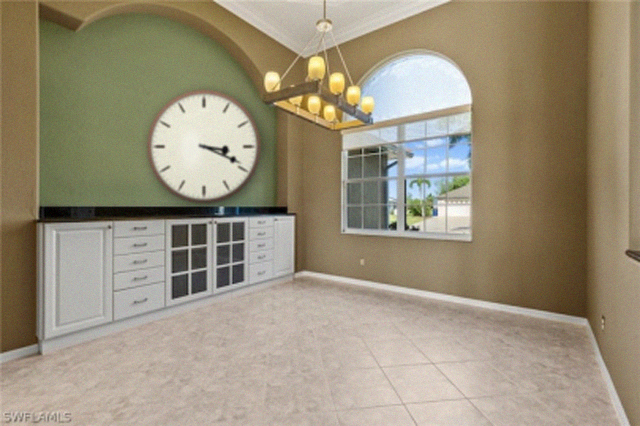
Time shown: {"hour": 3, "minute": 19}
